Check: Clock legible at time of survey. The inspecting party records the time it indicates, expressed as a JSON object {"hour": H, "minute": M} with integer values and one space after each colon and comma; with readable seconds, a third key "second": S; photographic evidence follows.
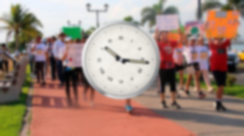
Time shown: {"hour": 10, "minute": 16}
